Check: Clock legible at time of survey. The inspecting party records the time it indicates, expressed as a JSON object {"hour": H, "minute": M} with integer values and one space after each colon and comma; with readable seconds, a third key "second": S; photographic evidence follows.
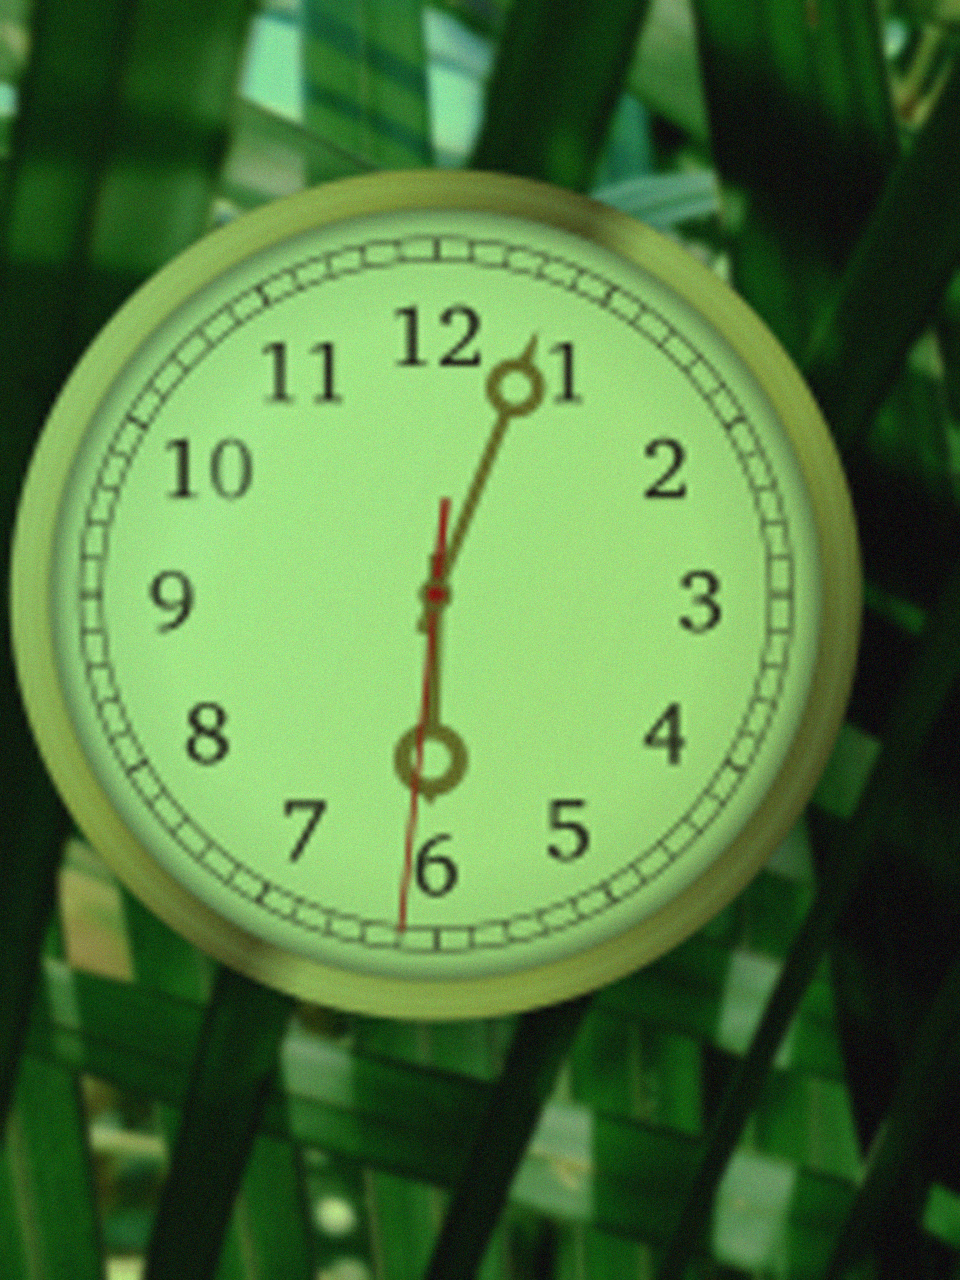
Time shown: {"hour": 6, "minute": 3, "second": 31}
